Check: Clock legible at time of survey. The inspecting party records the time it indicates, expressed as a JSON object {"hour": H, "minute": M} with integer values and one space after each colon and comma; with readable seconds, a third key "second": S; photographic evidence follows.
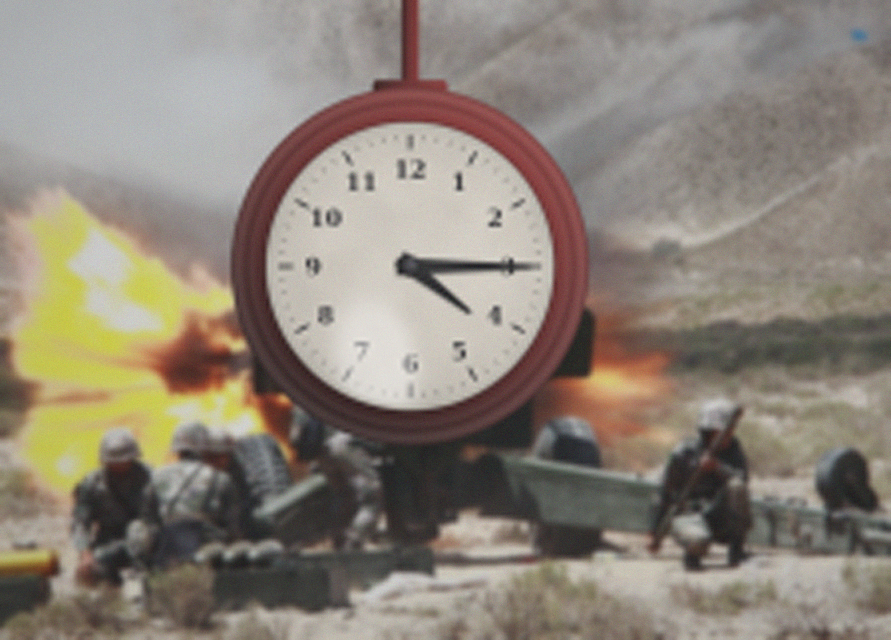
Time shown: {"hour": 4, "minute": 15}
